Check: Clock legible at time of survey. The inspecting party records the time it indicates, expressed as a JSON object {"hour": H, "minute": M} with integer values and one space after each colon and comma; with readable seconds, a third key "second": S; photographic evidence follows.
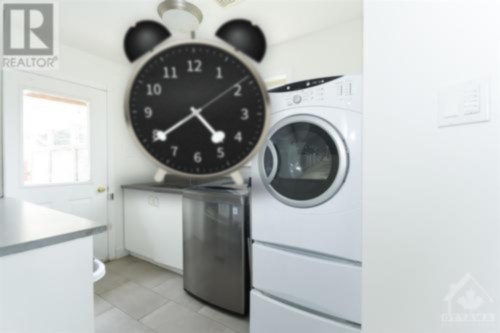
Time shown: {"hour": 4, "minute": 39, "second": 9}
